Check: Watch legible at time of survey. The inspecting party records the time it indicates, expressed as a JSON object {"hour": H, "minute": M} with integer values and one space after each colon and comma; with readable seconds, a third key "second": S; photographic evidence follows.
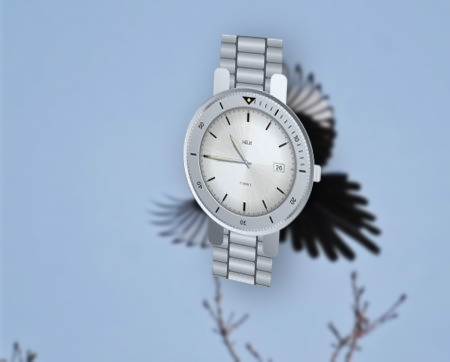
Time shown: {"hour": 10, "minute": 45}
